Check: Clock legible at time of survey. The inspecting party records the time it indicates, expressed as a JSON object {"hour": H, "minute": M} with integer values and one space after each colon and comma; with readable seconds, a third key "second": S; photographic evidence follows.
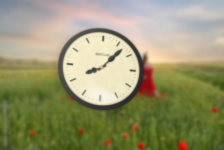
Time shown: {"hour": 8, "minute": 7}
